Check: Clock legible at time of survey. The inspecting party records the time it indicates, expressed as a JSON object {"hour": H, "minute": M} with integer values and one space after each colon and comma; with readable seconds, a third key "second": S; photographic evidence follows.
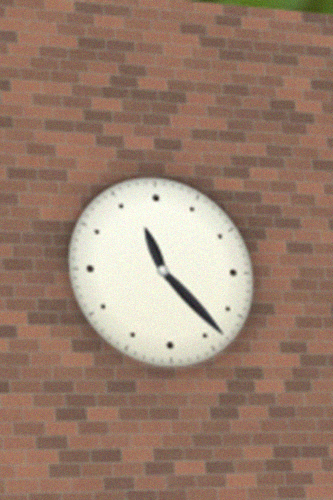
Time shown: {"hour": 11, "minute": 23}
